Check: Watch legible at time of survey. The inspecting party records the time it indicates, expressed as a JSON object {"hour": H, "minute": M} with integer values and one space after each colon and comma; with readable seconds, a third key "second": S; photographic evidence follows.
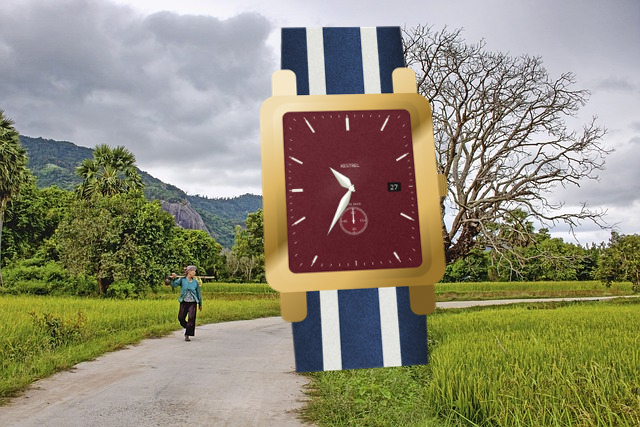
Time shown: {"hour": 10, "minute": 35}
